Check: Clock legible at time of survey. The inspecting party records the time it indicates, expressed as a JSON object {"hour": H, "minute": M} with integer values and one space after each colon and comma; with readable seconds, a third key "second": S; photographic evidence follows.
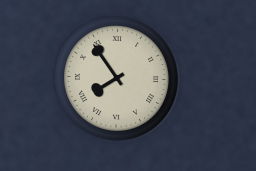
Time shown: {"hour": 7, "minute": 54}
